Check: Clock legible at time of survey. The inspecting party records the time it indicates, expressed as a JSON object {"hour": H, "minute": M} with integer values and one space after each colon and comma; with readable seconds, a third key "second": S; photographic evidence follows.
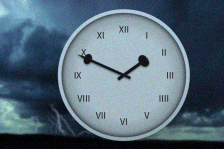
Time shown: {"hour": 1, "minute": 49}
